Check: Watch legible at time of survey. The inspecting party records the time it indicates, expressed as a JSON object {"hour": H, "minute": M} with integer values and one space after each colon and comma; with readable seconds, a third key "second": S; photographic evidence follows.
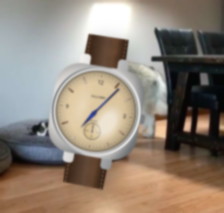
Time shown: {"hour": 7, "minute": 6}
